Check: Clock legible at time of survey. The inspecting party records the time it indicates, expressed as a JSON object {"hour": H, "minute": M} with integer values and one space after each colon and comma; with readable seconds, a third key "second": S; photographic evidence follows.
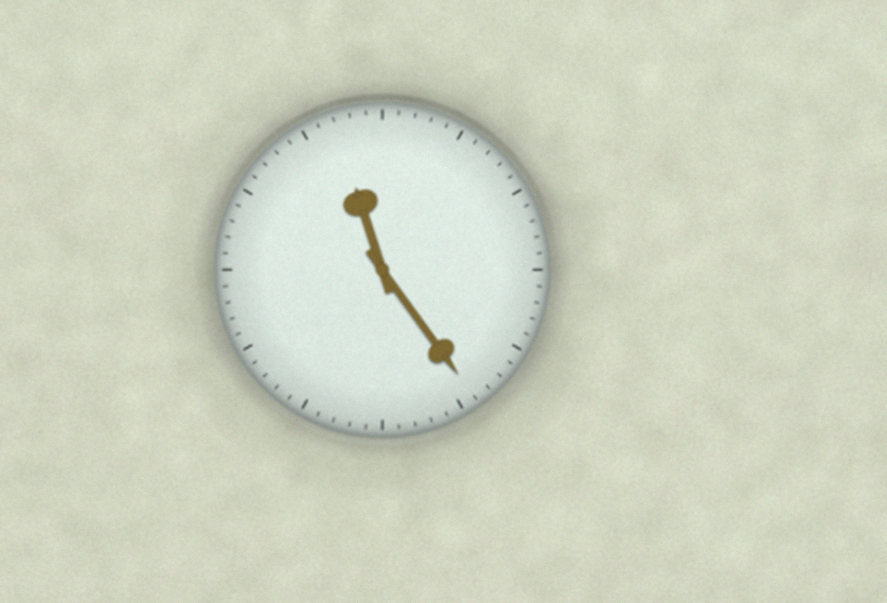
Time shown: {"hour": 11, "minute": 24}
